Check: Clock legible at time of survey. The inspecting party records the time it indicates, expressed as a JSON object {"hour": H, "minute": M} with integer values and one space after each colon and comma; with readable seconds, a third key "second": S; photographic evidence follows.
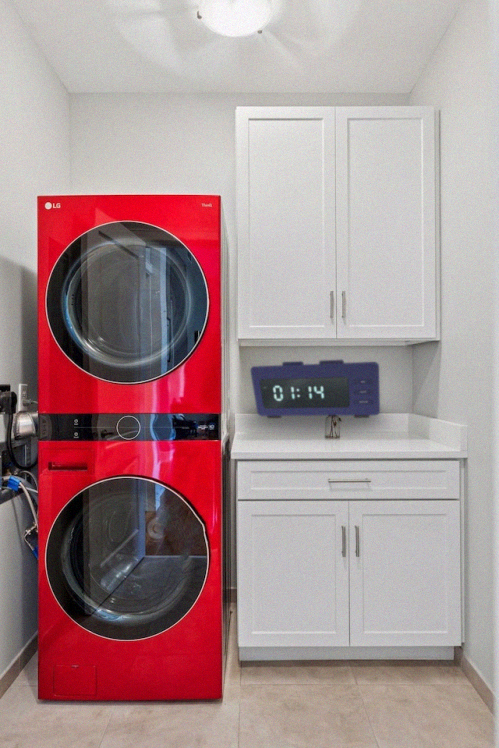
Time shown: {"hour": 1, "minute": 14}
